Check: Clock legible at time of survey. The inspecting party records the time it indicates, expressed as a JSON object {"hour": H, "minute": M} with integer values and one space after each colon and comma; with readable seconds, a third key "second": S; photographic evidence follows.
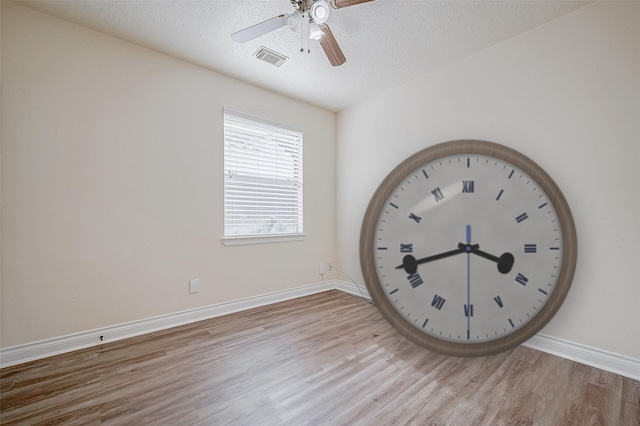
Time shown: {"hour": 3, "minute": 42, "second": 30}
